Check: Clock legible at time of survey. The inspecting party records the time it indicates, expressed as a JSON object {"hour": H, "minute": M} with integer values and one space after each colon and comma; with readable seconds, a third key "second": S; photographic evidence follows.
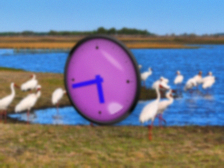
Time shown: {"hour": 5, "minute": 43}
